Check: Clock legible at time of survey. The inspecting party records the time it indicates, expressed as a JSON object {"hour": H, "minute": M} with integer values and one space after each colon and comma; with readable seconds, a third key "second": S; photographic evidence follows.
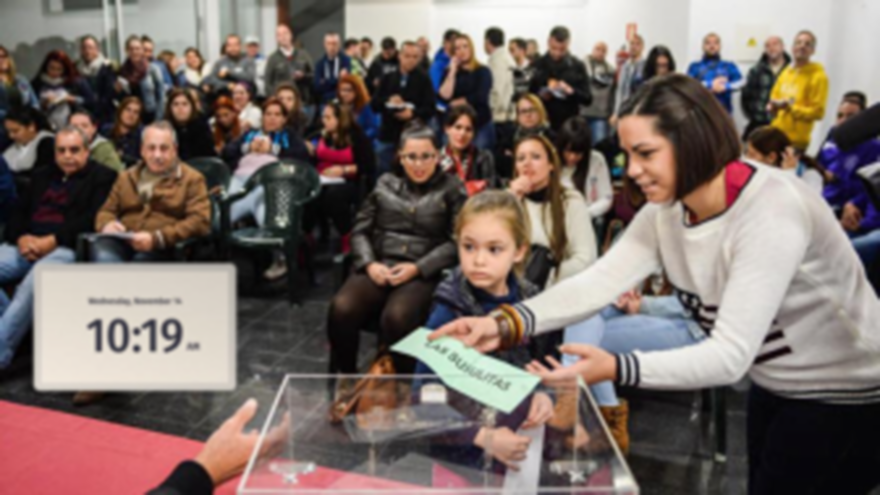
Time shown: {"hour": 10, "minute": 19}
